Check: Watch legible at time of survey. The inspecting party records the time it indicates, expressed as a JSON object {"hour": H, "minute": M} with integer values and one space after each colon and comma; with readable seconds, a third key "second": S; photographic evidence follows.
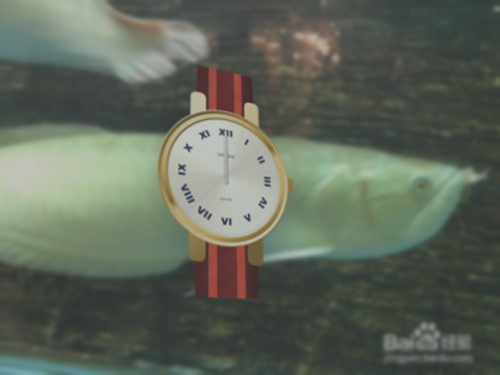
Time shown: {"hour": 12, "minute": 0}
